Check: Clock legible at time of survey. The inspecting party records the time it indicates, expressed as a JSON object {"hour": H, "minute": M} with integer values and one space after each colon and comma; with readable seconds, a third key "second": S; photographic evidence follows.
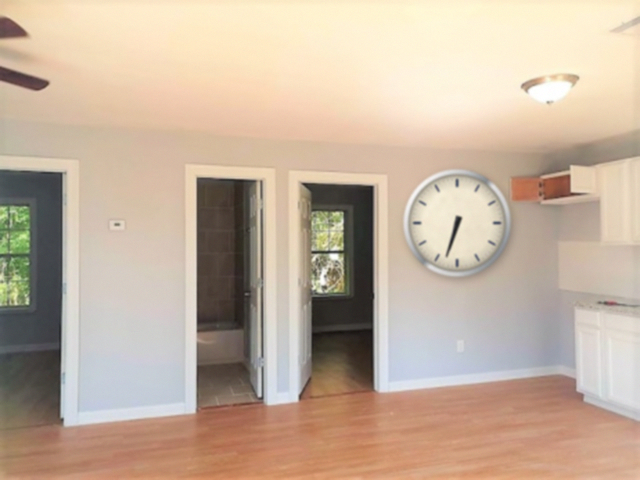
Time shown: {"hour": 6, "minute": 33}
